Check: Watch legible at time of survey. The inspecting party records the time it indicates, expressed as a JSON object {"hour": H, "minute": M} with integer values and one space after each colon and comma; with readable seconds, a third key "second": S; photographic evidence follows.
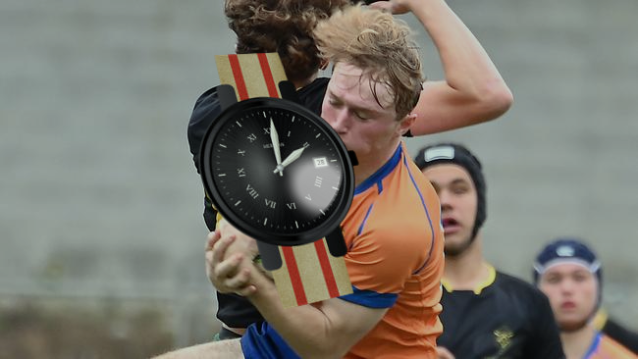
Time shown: {"hour": 2, "minute": 1}
